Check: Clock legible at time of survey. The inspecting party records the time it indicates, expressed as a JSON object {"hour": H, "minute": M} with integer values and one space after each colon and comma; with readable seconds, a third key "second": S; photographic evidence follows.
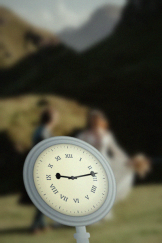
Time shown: {"hour": 9, "minute": 13}
